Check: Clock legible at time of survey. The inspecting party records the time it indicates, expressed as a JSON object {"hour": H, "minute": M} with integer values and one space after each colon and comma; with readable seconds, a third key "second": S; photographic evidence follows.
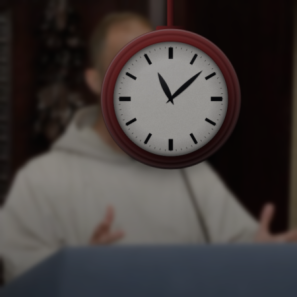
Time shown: {"hour": 11, "minute": 8}
